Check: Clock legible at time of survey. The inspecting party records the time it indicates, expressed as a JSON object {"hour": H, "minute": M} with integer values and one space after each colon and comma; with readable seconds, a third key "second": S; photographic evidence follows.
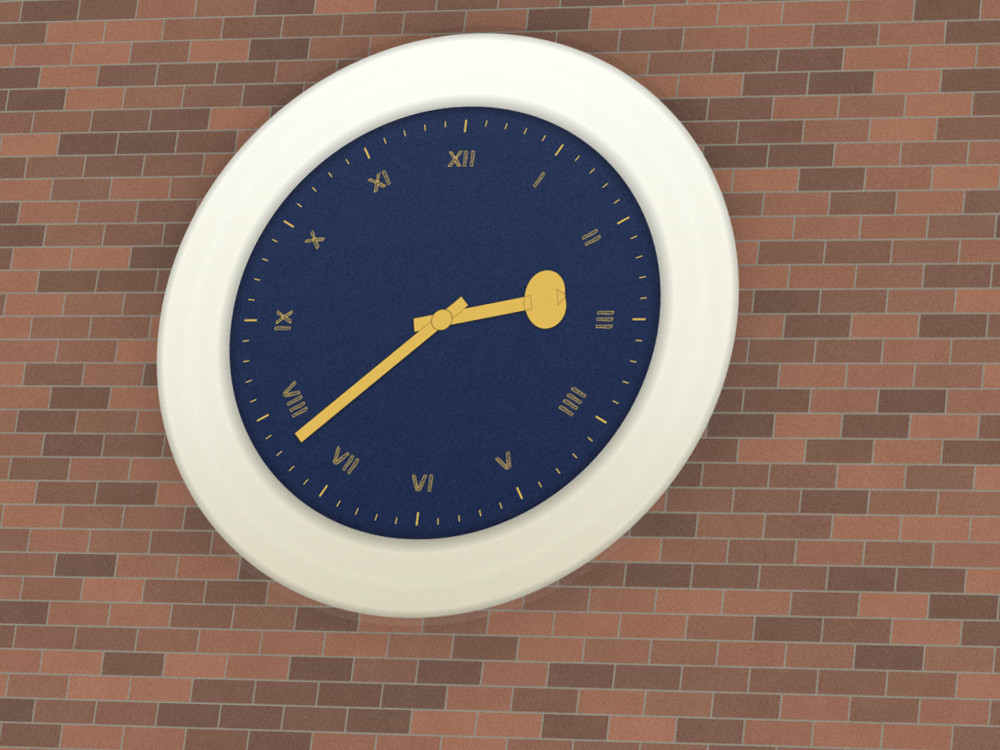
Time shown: {"hour": 2, "minute": 38}
